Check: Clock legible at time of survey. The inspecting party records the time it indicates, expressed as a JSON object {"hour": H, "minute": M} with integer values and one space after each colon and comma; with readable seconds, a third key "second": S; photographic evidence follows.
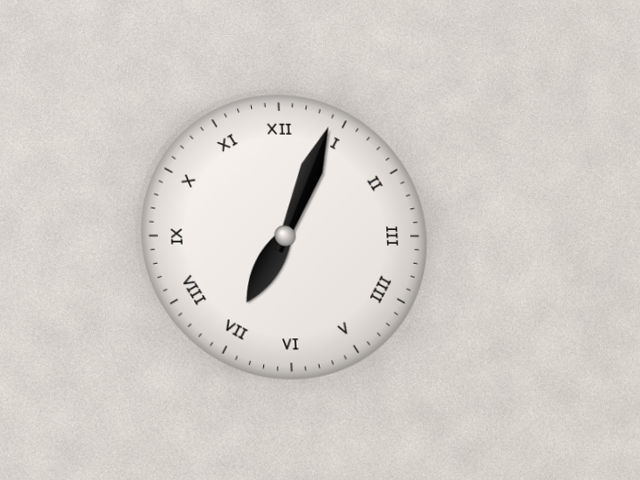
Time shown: {"hour": 7, "minute": 4}
